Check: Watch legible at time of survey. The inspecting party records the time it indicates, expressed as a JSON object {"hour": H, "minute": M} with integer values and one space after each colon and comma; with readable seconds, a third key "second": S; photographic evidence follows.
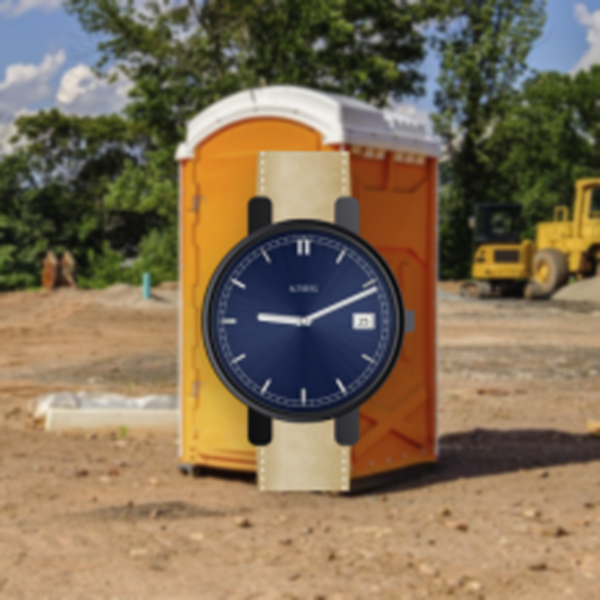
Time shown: {"hour": 9, "minute": 11}
